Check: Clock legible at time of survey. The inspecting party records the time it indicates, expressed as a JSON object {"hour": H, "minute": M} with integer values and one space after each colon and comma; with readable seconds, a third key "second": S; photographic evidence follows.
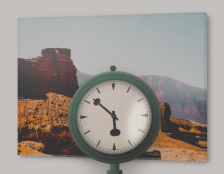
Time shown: {"hour": 5, "minute": 52}
